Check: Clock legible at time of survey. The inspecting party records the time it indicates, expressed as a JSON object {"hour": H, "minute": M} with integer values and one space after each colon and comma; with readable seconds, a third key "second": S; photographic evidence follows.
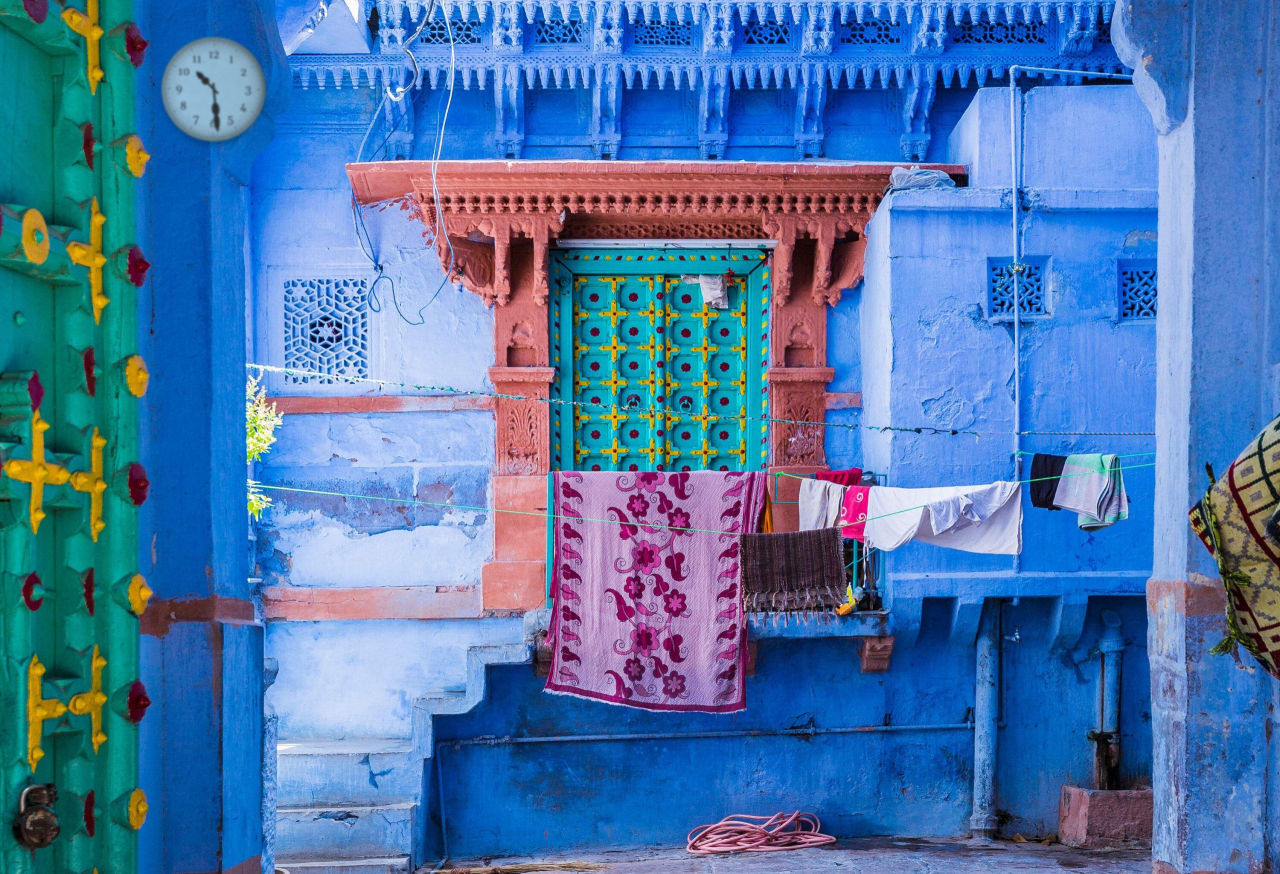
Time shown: {"hour": 10, "minute": 29}
